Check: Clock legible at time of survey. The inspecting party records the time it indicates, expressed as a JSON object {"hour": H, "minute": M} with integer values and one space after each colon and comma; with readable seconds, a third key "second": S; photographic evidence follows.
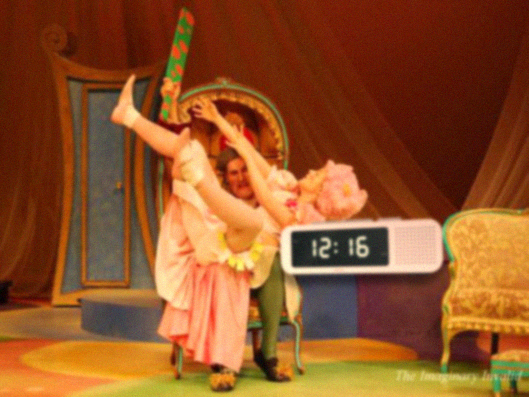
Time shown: {"hour": 12, "minute": 16}
